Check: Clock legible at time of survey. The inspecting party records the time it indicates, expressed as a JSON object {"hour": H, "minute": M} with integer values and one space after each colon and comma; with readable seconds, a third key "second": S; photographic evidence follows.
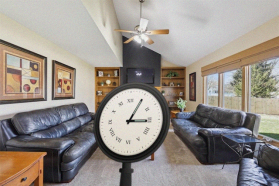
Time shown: {"hour": 3, "minute": 5}
